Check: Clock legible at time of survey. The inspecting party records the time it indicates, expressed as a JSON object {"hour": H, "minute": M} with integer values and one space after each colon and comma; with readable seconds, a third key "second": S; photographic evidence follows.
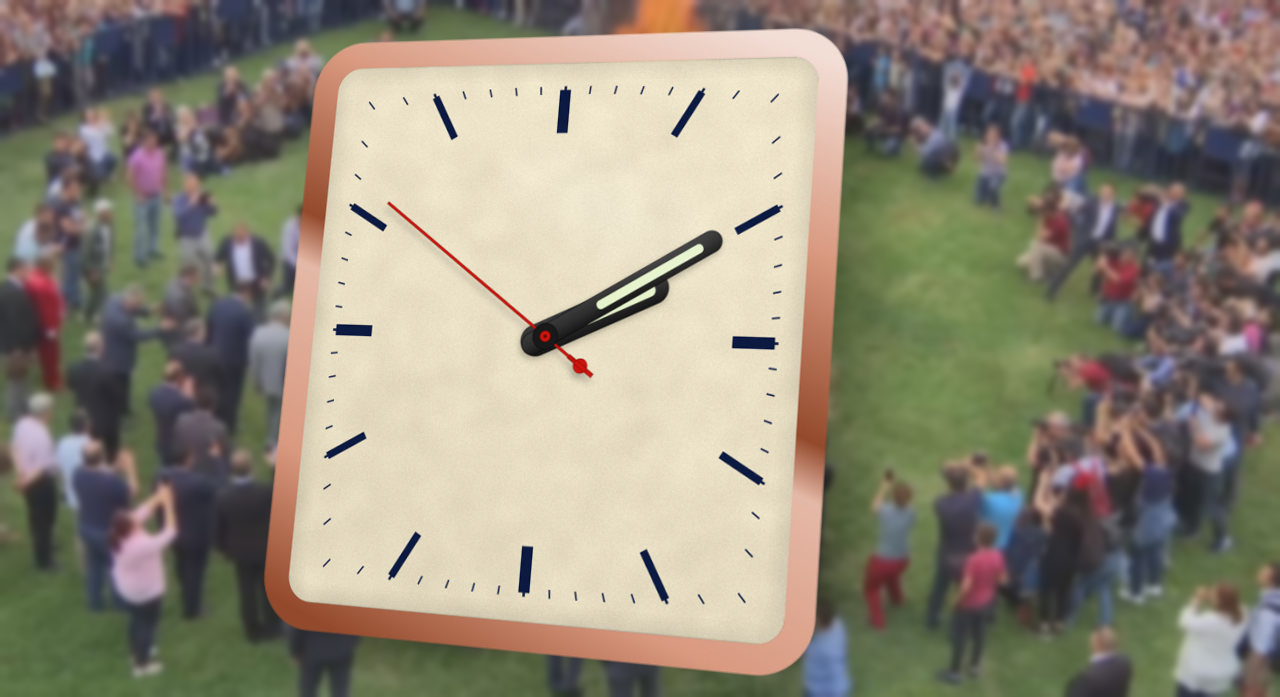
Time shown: {"hour": 2, "minute": 9, "second": 51}
